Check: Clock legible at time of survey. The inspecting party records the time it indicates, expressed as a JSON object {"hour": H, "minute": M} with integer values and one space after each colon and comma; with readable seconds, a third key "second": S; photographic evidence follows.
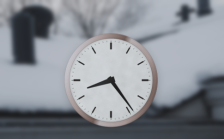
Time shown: {"hour": 8, "minute": 24}
